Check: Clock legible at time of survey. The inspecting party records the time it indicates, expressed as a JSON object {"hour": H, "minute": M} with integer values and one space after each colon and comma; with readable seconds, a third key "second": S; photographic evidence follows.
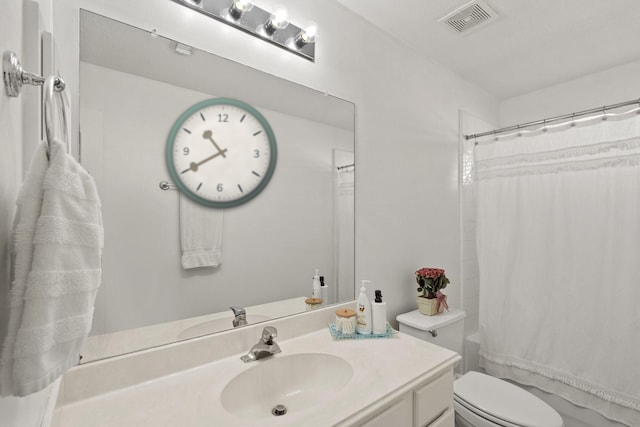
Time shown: {"hour": 10, "minute": 40}
